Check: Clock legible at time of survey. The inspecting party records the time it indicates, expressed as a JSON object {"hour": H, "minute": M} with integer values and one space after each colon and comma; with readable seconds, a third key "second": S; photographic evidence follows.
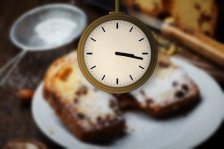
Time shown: {"hour": 3, "minute": 17}
